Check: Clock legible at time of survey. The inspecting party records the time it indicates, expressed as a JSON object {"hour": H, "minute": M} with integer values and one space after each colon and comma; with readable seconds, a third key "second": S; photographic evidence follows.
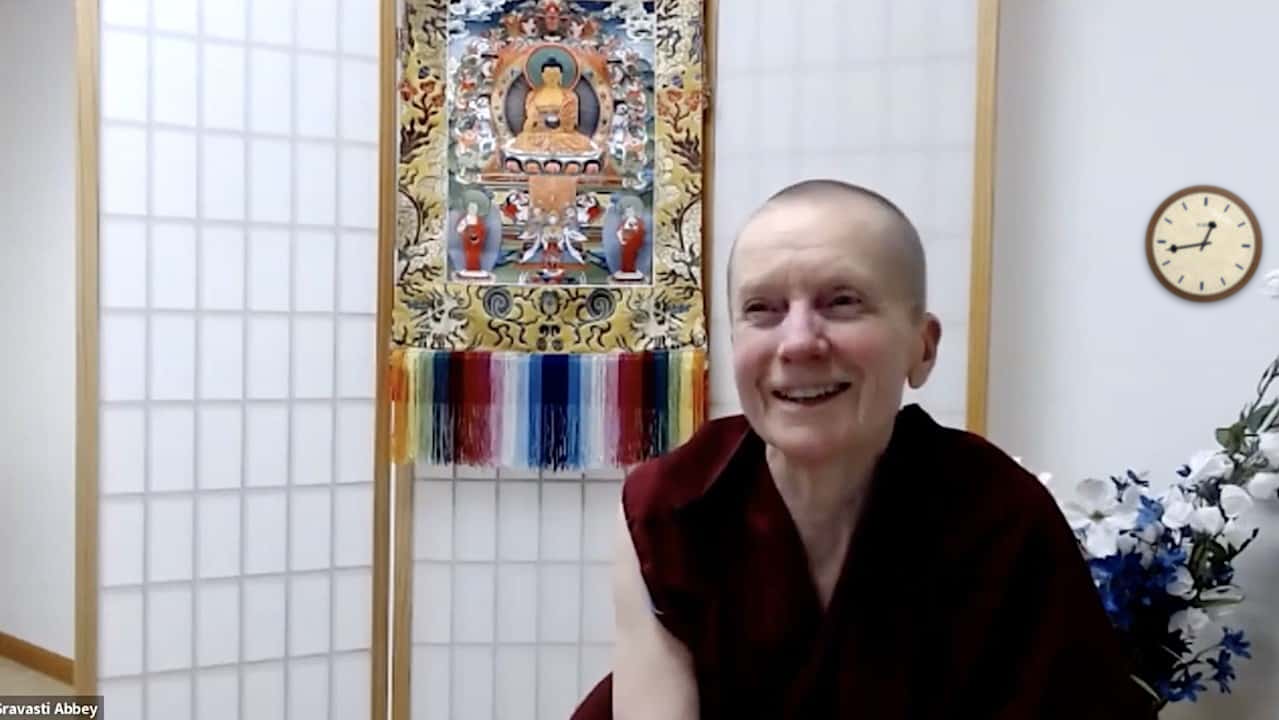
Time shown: {"hour": 12, "minute": 43}
